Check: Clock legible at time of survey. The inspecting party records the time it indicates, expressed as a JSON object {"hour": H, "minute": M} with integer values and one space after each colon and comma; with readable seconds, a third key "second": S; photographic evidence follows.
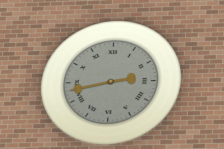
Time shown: {"hour": 2, "minute": 43}
